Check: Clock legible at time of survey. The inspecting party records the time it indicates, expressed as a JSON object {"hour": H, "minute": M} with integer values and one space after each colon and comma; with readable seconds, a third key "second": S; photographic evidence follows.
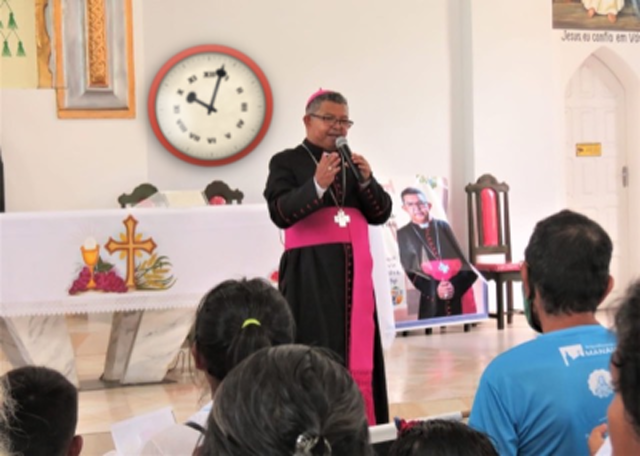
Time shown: {"hour": 10, "minute": 3}
